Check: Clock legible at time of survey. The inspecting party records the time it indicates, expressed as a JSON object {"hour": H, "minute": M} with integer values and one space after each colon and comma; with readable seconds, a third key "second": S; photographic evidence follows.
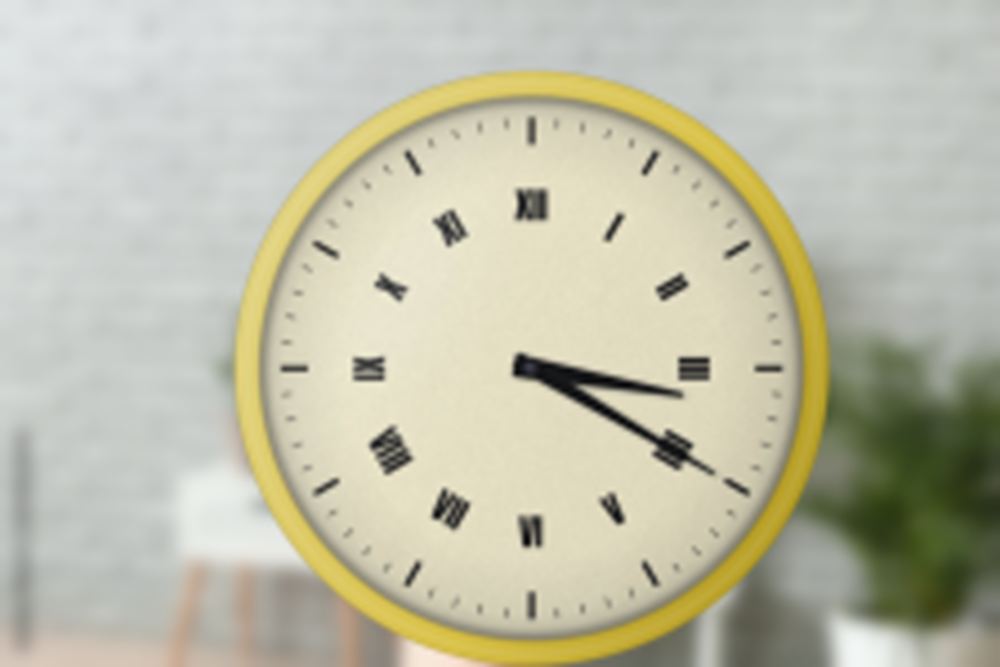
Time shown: {"hour": 3, "minute": 20}
